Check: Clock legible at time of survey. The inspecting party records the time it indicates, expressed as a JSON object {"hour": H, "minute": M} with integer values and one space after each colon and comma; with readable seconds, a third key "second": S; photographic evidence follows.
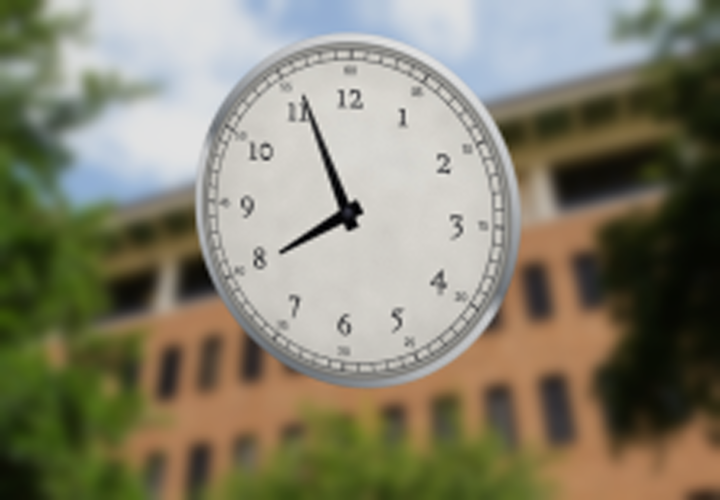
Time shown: {"hour": 7, "minute": 56}
